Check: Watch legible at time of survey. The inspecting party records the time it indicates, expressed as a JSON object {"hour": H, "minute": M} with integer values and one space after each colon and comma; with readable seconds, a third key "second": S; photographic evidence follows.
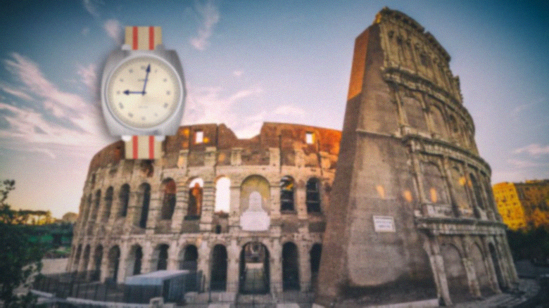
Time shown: {"hour": 9, "minute": 2}
